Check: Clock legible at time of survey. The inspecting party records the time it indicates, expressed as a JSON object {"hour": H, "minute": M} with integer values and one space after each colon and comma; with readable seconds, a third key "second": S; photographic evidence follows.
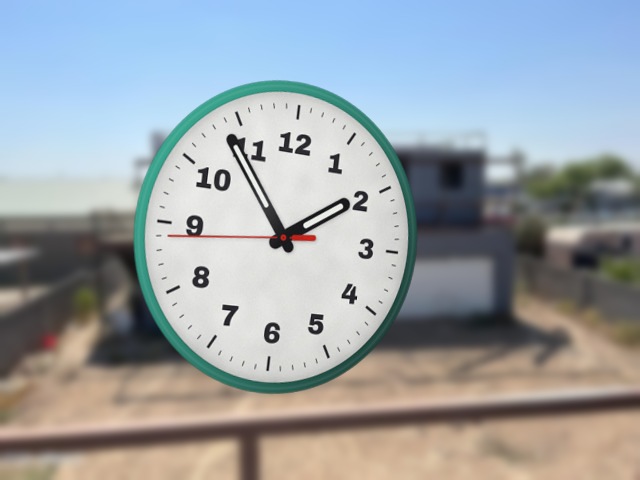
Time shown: {"hour": 1, "minute": 53, "second": 44}
